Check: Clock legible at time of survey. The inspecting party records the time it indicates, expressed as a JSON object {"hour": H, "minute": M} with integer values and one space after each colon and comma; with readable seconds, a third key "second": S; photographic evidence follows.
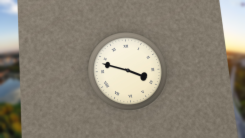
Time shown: {"hour": 3, "minute": 48}
